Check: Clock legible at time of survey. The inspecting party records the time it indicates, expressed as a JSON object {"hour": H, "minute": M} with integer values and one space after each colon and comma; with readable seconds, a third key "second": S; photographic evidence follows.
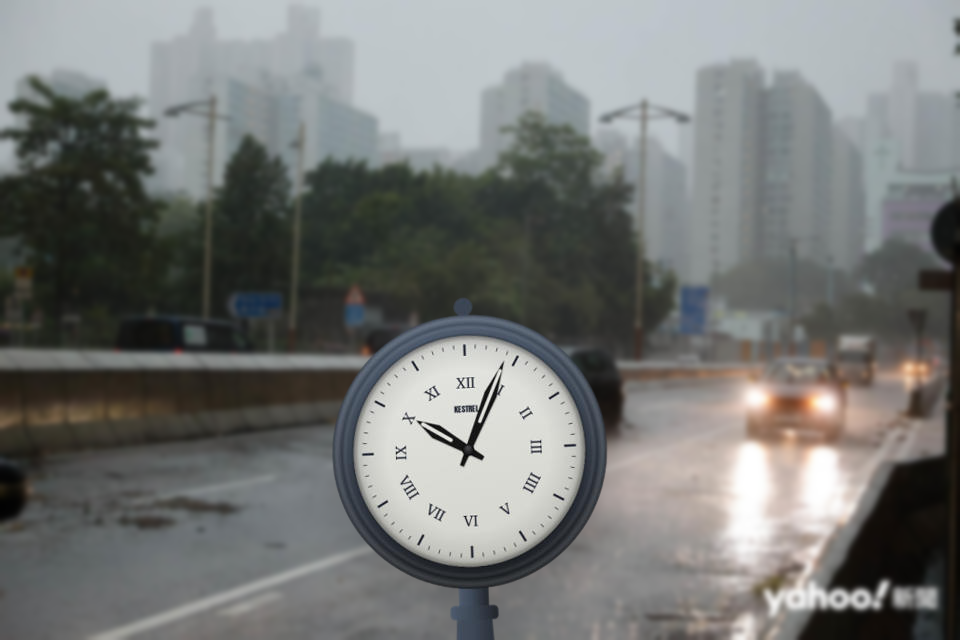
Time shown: {"hour": 10, "minute": 4}
